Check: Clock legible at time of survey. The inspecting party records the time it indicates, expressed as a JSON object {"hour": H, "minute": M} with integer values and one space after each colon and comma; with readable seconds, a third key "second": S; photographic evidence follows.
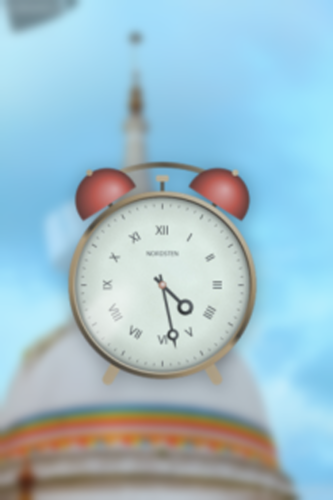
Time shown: {"hour": 4, "minute": 28}
